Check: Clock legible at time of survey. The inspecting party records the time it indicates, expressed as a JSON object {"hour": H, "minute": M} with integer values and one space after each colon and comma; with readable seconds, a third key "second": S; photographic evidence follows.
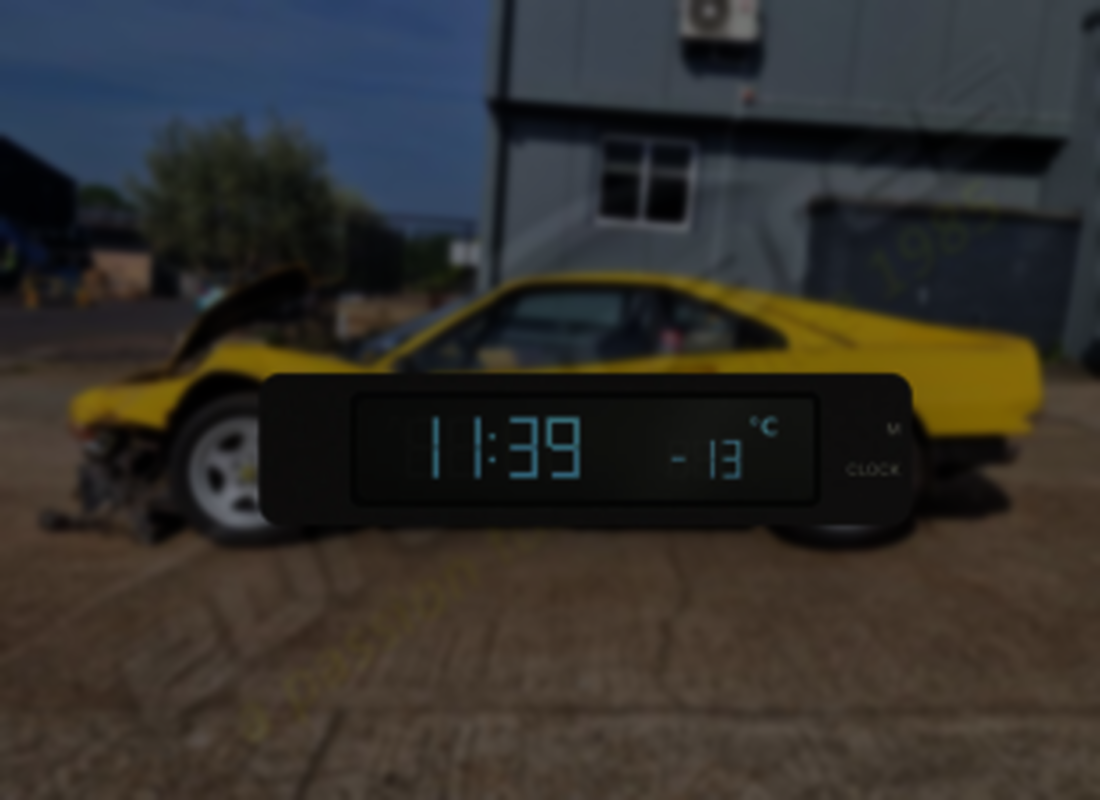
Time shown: {"hour": 11, "minute": 39}
